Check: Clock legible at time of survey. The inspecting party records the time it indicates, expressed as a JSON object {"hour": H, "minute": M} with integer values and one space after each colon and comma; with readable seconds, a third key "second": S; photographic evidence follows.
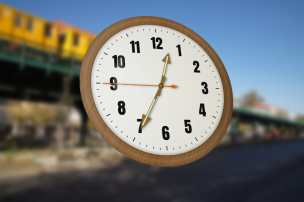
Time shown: {"hour": 12, "minute": 34, "second": 45}
